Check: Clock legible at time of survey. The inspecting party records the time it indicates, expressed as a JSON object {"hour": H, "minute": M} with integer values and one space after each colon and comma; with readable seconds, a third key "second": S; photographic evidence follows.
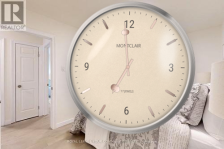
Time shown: {"hour": 6, "minute": 59}
